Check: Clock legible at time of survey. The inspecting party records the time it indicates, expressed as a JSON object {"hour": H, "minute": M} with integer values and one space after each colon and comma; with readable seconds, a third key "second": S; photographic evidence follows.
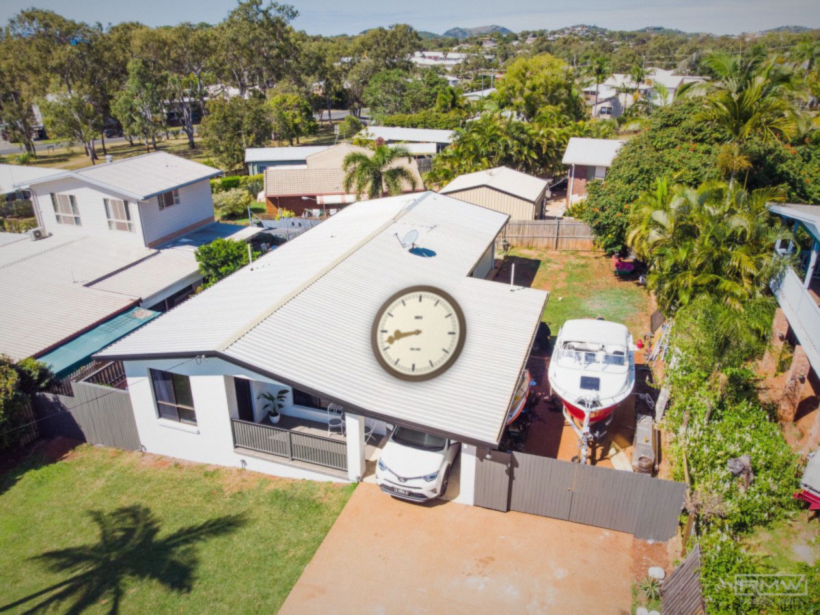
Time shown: {"hour": 8, "minute": 42}
